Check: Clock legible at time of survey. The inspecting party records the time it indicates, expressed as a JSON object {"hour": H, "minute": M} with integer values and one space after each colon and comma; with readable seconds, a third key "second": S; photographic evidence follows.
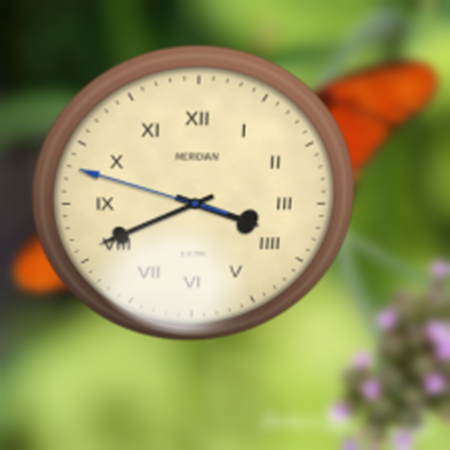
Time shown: {"hour": 3, "minute": 40, "second": 48}
